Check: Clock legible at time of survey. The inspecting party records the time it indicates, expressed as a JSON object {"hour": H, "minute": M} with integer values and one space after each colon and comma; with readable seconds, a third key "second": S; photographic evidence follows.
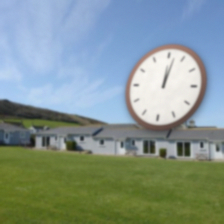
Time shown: {"hour": 12, "minute": 2}
